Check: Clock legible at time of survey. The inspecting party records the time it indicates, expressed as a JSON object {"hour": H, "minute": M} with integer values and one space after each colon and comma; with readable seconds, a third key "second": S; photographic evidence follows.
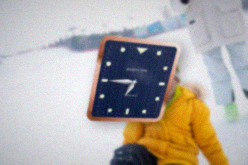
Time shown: {"hour": 6, "minute": 45}
